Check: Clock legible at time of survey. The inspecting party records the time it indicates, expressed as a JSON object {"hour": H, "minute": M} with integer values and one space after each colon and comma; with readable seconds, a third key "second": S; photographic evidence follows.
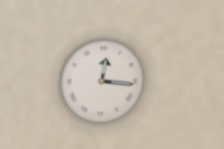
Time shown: {"hour": 12, "minute": 16}
